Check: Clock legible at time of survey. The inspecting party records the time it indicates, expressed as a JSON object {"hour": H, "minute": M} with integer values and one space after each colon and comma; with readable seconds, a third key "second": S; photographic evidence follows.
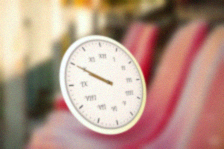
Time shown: {"hour": 9, "minute": 50}
